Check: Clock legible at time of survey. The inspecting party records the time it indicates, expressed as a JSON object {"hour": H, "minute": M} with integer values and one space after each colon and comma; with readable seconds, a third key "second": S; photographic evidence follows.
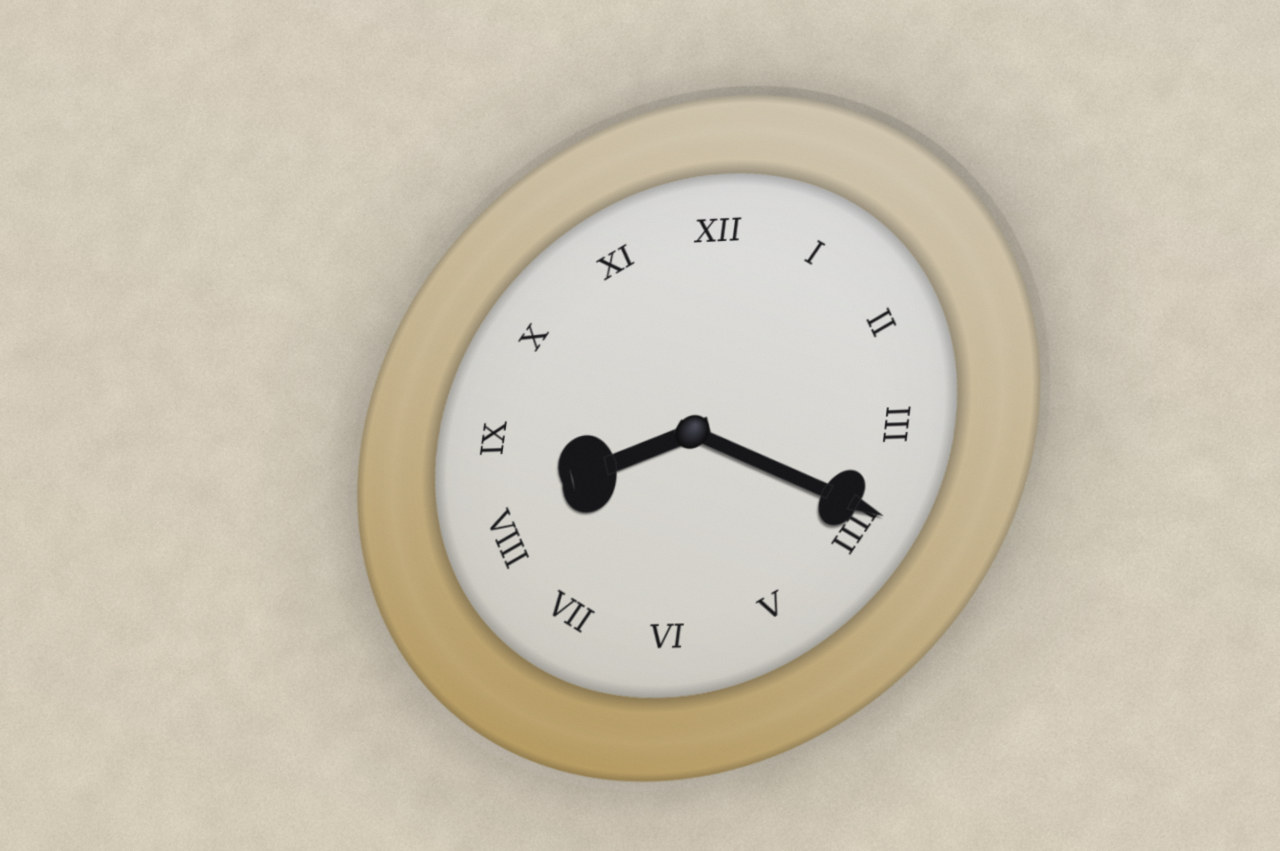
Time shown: {"hour": 8, "minute": 19}
